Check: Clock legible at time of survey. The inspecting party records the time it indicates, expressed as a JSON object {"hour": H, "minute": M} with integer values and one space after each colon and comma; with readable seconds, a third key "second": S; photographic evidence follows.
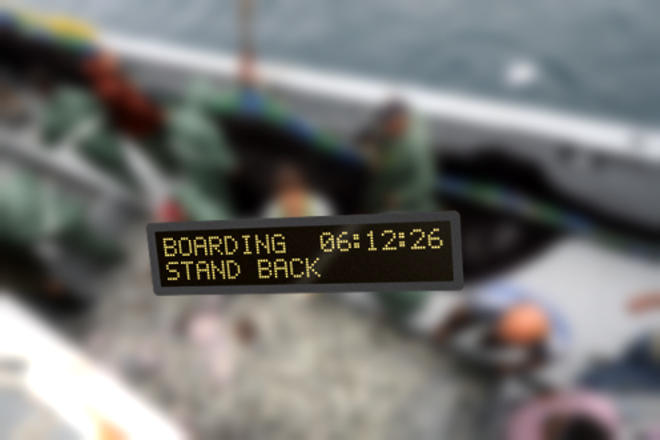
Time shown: {"hour": 6, "minute": 12, "second": 26}
